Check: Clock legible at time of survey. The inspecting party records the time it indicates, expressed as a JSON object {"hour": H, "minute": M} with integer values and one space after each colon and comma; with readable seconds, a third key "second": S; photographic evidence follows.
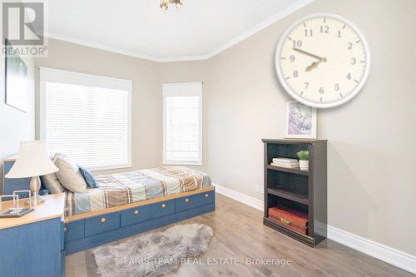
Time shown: {"hour": 7, "minute": 48}
